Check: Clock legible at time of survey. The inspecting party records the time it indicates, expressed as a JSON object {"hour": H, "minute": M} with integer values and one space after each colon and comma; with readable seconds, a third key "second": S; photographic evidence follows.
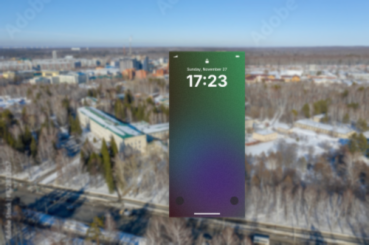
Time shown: {"hour": 17, "minute": 23}
